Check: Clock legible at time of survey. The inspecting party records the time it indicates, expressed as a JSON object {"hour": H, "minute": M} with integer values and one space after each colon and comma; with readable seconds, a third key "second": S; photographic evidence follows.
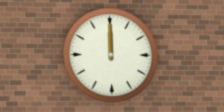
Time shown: {"hour": 12, "minute": 0}
